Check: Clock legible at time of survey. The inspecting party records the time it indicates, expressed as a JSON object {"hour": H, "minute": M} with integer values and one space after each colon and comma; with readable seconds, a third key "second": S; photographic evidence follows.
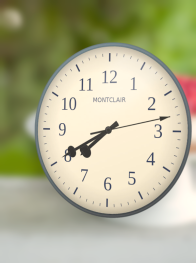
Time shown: {"hour": 7, "minute": 40, "second": 13}
